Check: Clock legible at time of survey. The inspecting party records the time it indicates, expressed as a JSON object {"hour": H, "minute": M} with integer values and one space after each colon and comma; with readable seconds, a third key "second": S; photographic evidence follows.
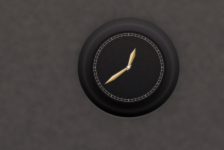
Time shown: {"hour": 12, "minute": 39}
